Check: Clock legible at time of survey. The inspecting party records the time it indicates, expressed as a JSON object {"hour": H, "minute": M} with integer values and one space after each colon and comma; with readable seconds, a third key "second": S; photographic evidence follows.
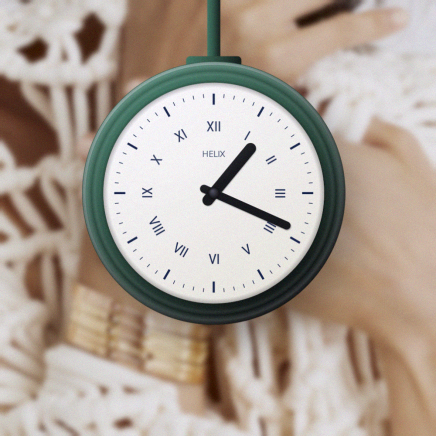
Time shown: {"hour": 1, "minute": 19}
